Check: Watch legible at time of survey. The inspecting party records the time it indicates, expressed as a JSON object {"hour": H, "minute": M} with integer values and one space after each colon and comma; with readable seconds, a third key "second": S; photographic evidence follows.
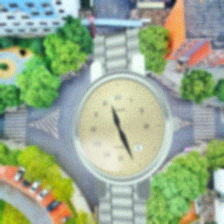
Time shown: {"hour": 11, "minute": 26}
